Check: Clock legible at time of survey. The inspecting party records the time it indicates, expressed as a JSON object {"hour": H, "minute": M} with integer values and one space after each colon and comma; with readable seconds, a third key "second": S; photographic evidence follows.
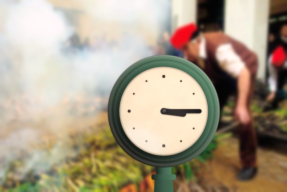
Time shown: {"hour": 3, "minute": 15}
